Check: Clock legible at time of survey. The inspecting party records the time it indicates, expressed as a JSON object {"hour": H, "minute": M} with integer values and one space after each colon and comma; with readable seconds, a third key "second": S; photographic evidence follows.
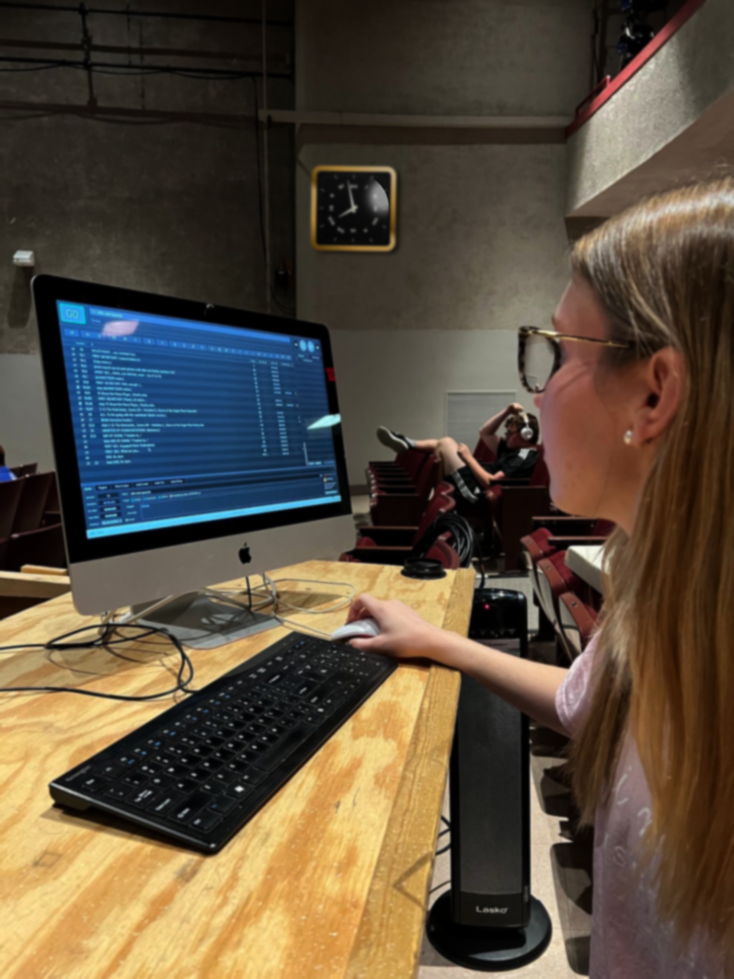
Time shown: {"hour": 7, "minute": 58}
